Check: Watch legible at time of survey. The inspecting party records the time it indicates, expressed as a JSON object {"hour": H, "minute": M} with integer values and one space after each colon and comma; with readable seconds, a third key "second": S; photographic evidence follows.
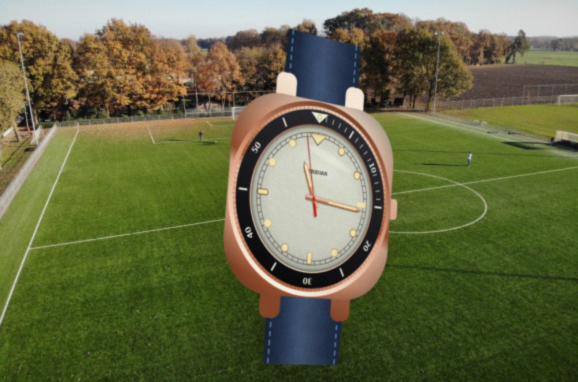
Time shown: {"hour": 11, "minute": 15, "second": 58}
